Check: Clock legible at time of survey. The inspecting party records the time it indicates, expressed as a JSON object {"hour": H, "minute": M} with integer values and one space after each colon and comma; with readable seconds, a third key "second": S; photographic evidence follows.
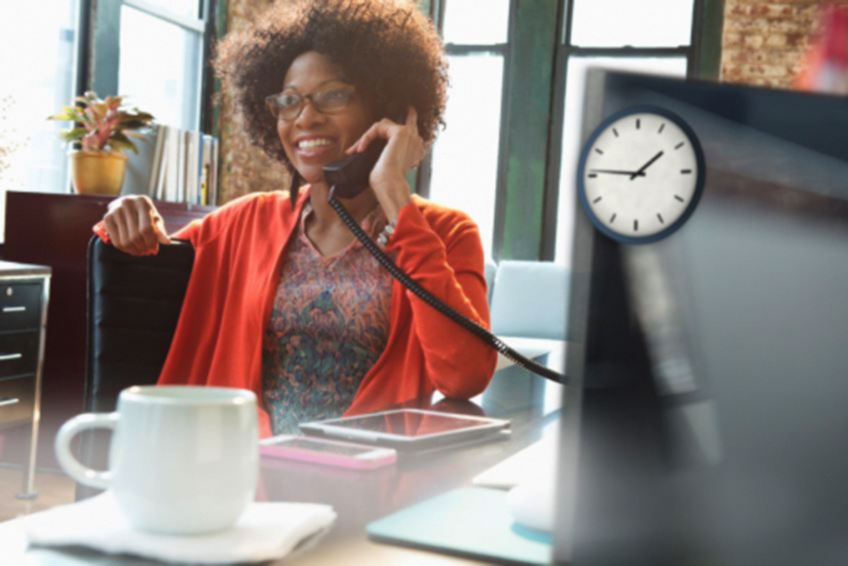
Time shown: {"hour": 1, "minute": 46}
